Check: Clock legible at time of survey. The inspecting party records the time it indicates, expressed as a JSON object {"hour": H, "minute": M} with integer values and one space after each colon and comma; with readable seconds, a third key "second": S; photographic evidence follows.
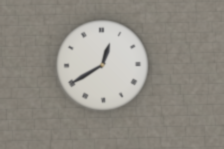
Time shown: {"hour": 12, "minute": 40}
